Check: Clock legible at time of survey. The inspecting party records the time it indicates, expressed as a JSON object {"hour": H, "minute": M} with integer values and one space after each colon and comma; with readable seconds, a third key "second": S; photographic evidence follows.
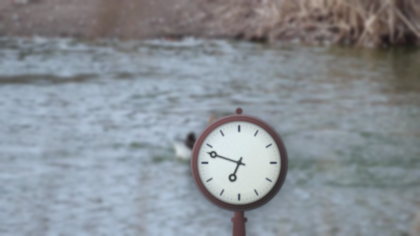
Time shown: {"hour": 6, "minute": 48}
